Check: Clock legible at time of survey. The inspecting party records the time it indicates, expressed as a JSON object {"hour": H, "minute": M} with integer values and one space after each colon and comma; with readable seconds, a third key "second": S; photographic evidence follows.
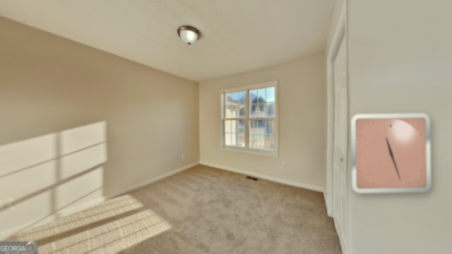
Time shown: {"hour": 11, "minute": 27}
